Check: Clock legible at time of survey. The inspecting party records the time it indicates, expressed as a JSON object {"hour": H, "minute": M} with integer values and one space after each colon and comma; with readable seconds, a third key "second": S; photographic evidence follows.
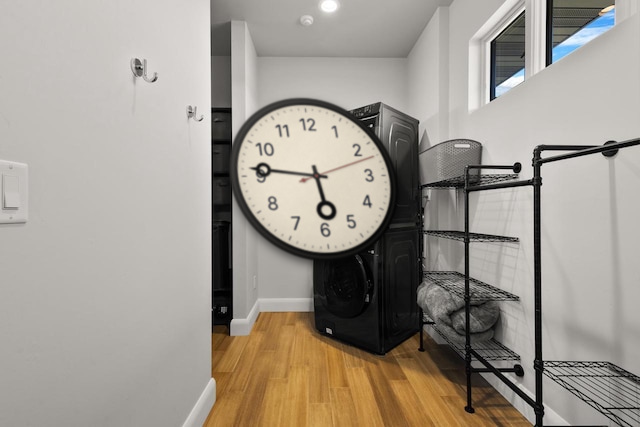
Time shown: {"hour": 5, "minute": 46, "second": 12}
